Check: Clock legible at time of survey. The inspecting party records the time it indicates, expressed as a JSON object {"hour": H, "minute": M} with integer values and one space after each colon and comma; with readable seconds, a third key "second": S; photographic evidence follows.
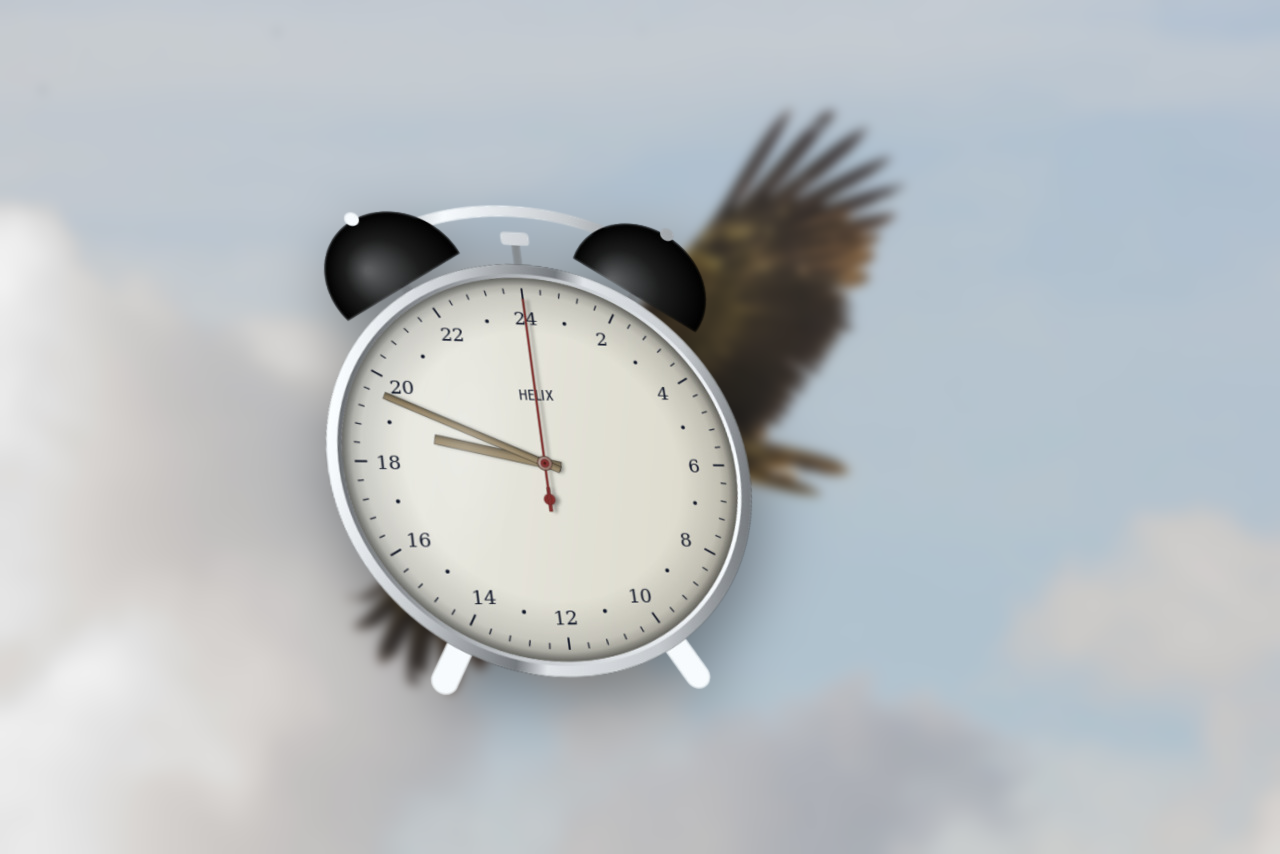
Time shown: {"hour": 18, "minute": 49, "second": 0}
